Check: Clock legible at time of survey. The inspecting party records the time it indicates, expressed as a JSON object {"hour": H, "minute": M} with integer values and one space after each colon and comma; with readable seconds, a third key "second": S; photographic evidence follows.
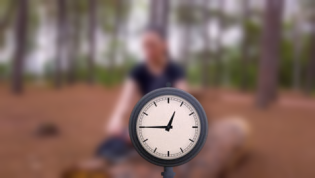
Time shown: {"hour": 12, "minute": 45}
